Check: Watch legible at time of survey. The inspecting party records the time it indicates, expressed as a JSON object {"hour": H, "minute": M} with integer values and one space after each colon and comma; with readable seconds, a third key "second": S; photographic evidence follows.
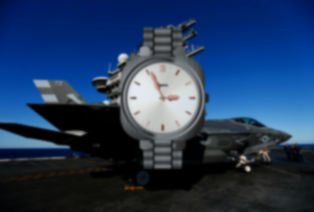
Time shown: {"hour": 2, "minute": 56}
